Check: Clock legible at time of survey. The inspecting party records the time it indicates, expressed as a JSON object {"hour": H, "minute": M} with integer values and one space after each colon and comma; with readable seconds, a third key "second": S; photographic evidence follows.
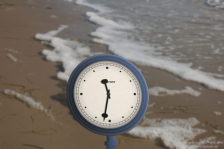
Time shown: {"hour": 11, "minute": 32}
